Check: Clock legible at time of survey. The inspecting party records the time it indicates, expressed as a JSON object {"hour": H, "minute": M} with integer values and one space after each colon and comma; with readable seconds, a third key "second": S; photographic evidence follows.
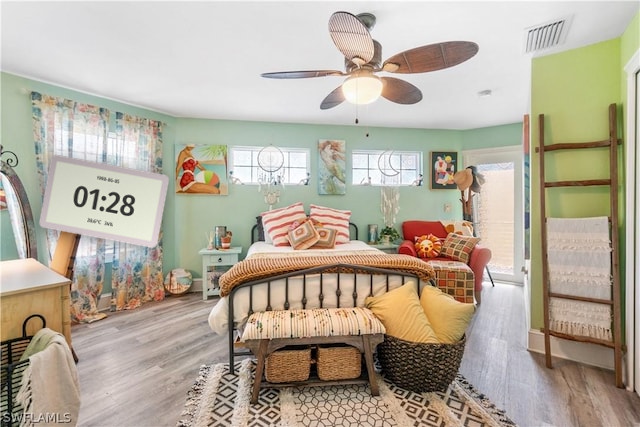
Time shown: {"hour": 1, "minute": 28}
